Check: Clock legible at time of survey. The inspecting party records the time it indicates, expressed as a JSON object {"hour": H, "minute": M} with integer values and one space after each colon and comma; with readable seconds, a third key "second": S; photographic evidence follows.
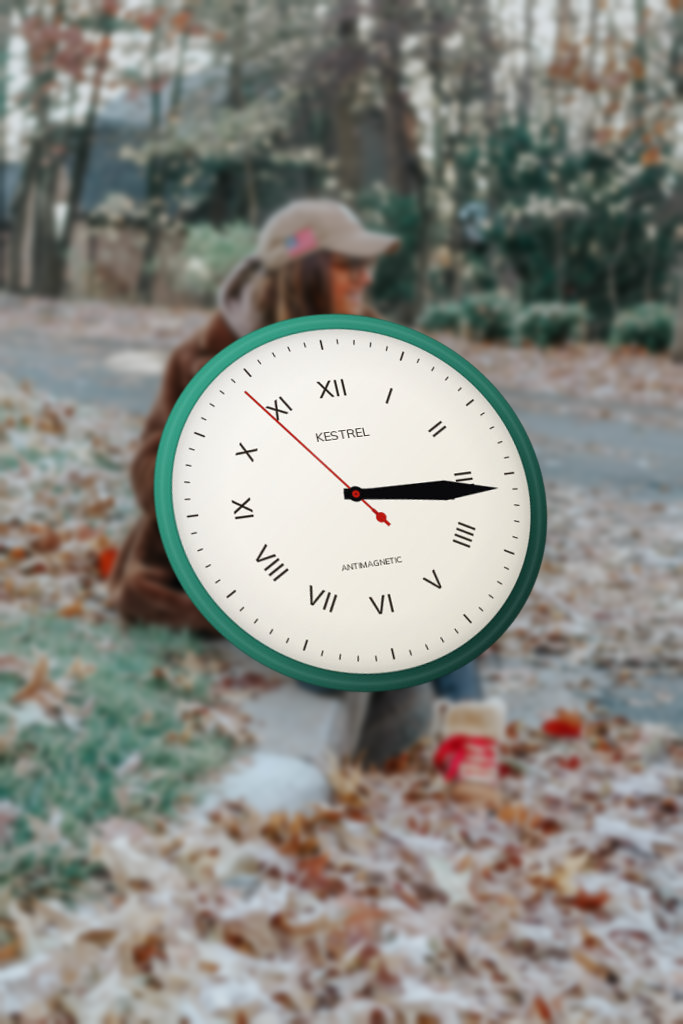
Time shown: {"hour": 3, "minute": 15, "second": 54}
